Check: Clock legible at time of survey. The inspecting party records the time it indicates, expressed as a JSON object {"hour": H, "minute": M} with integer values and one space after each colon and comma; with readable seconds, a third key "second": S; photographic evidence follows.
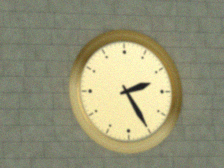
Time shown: {"hour": 2, "minute": 25}
